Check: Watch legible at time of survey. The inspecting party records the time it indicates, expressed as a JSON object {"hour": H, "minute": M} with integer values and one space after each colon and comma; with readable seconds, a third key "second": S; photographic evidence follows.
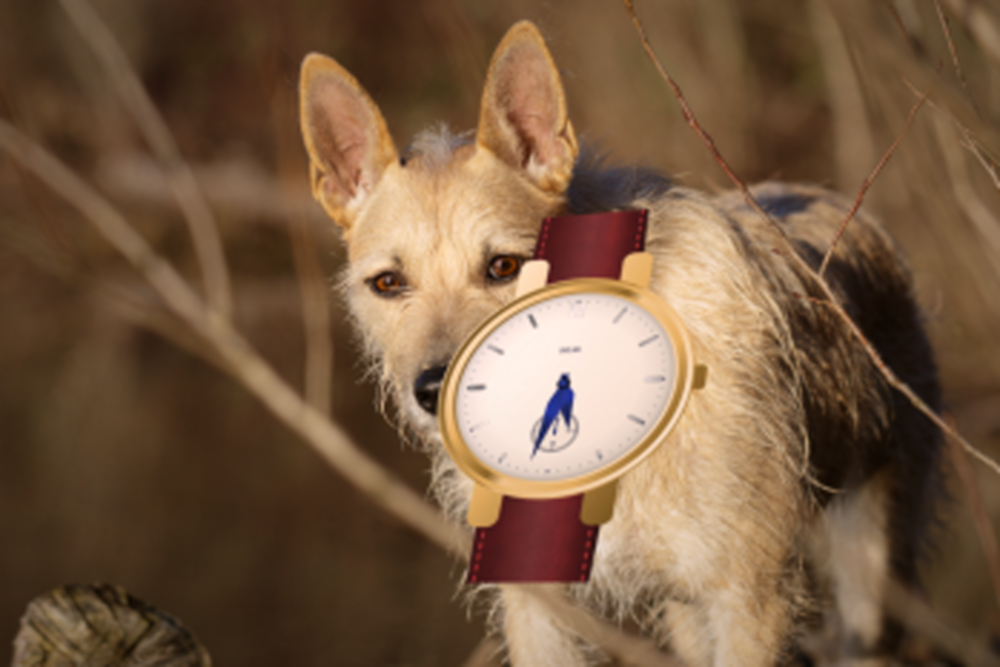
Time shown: {"hour": 5, "minute": 32}
